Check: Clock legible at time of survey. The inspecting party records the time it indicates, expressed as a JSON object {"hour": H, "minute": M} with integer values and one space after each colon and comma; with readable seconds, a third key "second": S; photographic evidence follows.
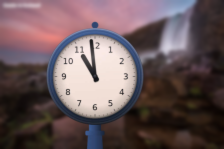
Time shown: {"hour": 10, "minute": 59}
